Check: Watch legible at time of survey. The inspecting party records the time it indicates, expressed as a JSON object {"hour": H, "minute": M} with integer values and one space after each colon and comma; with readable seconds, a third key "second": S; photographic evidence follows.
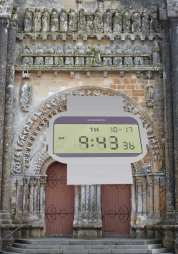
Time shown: {"hour": 9, "minute": 43, "second": 36}
